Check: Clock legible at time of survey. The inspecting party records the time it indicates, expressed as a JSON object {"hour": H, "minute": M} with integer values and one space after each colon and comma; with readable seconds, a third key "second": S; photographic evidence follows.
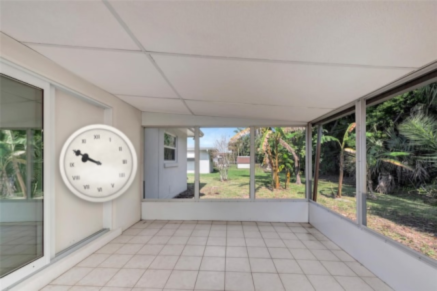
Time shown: {"hour": 9, "minute": 50}
